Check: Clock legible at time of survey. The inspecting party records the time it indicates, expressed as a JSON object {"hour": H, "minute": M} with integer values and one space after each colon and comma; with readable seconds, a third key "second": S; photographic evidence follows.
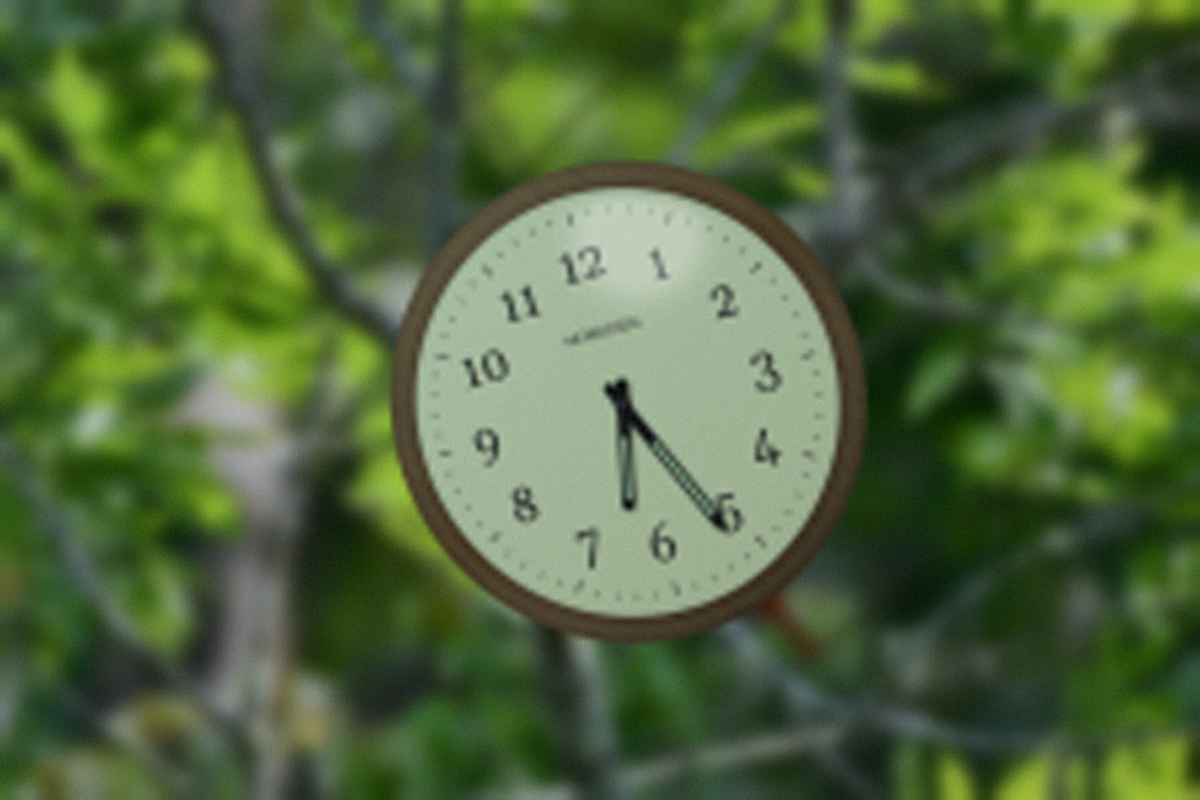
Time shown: {"hour": 6, "minute": 26}
